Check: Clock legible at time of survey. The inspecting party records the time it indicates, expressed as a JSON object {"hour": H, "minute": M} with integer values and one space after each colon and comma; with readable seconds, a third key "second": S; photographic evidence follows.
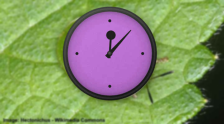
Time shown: {"hour": 12, "minute": 7}
